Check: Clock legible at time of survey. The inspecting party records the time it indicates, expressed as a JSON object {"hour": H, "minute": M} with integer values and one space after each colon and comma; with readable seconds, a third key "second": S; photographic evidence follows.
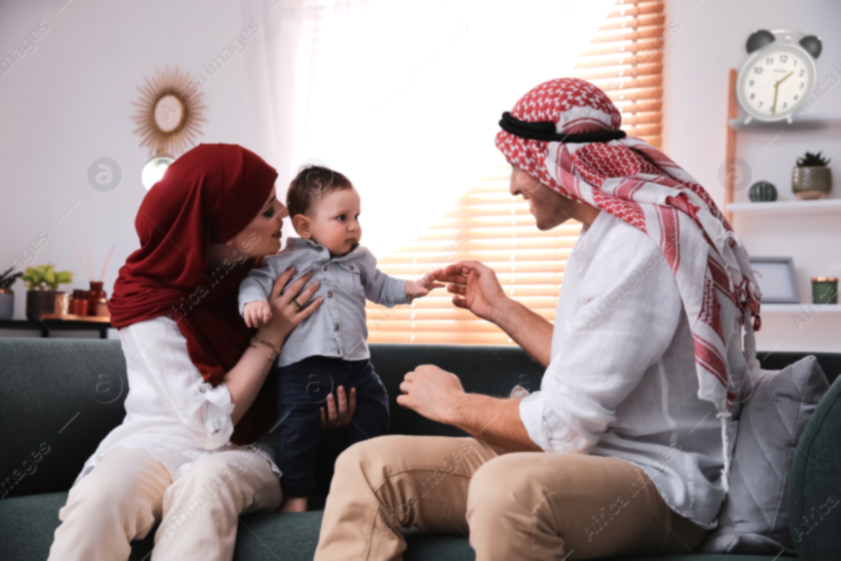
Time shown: {"hour": 1, "minute": 29}
